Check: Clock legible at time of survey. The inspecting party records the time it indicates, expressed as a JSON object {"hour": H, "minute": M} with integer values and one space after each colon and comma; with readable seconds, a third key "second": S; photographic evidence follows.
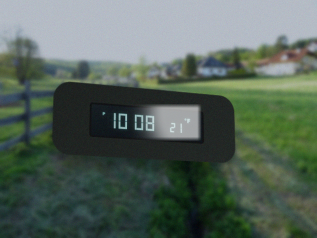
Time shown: {"hour": 10, "minute": 8}
